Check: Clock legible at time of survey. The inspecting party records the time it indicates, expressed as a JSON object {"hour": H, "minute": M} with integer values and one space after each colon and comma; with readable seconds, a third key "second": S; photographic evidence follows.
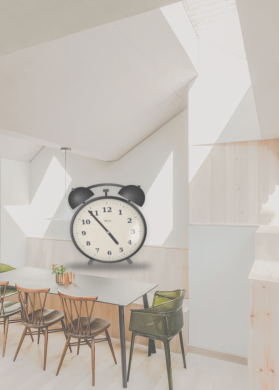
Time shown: {"hour": 4, "minute": 54}
